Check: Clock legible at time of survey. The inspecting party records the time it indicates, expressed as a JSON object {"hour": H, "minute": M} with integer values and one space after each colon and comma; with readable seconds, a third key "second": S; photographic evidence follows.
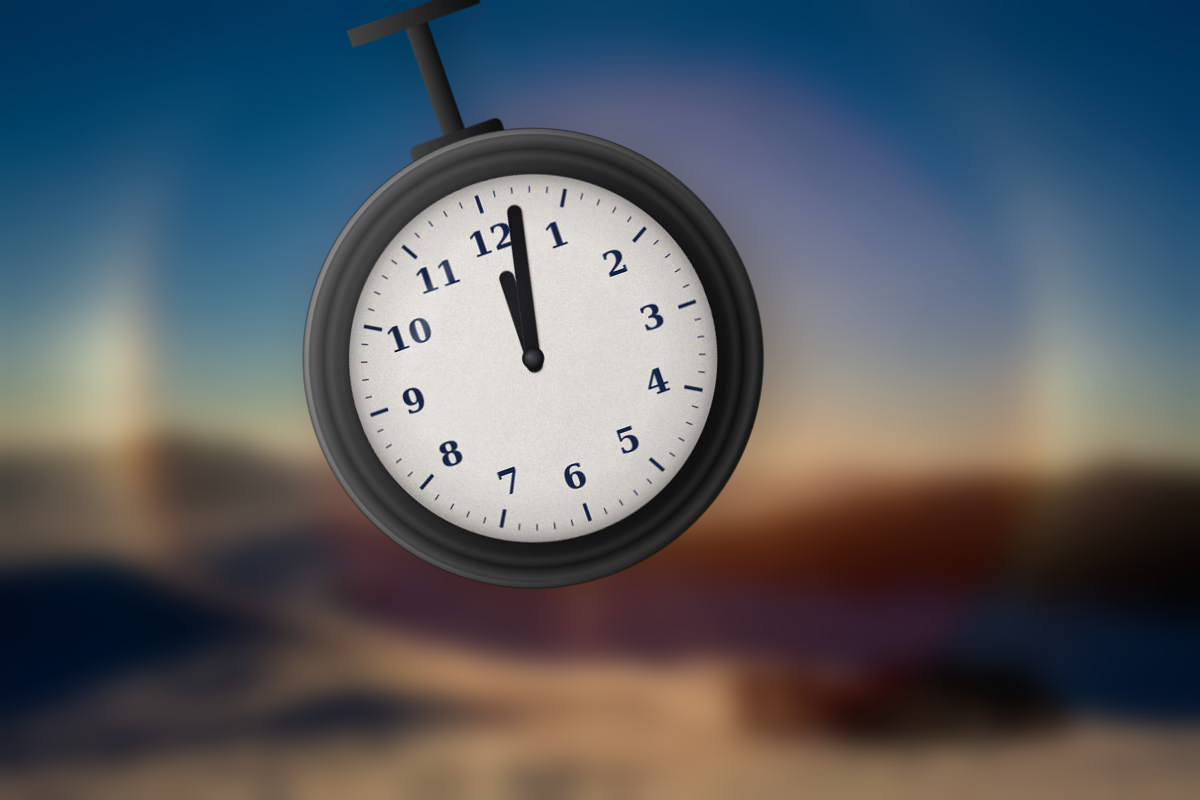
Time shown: {"hour": 12, "minute": 2}
